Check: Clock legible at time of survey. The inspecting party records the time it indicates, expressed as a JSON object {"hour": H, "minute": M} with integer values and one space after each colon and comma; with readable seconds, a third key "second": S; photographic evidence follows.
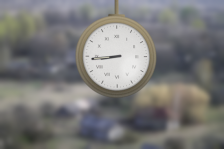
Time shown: {"hour": 8, "minute": 44}
